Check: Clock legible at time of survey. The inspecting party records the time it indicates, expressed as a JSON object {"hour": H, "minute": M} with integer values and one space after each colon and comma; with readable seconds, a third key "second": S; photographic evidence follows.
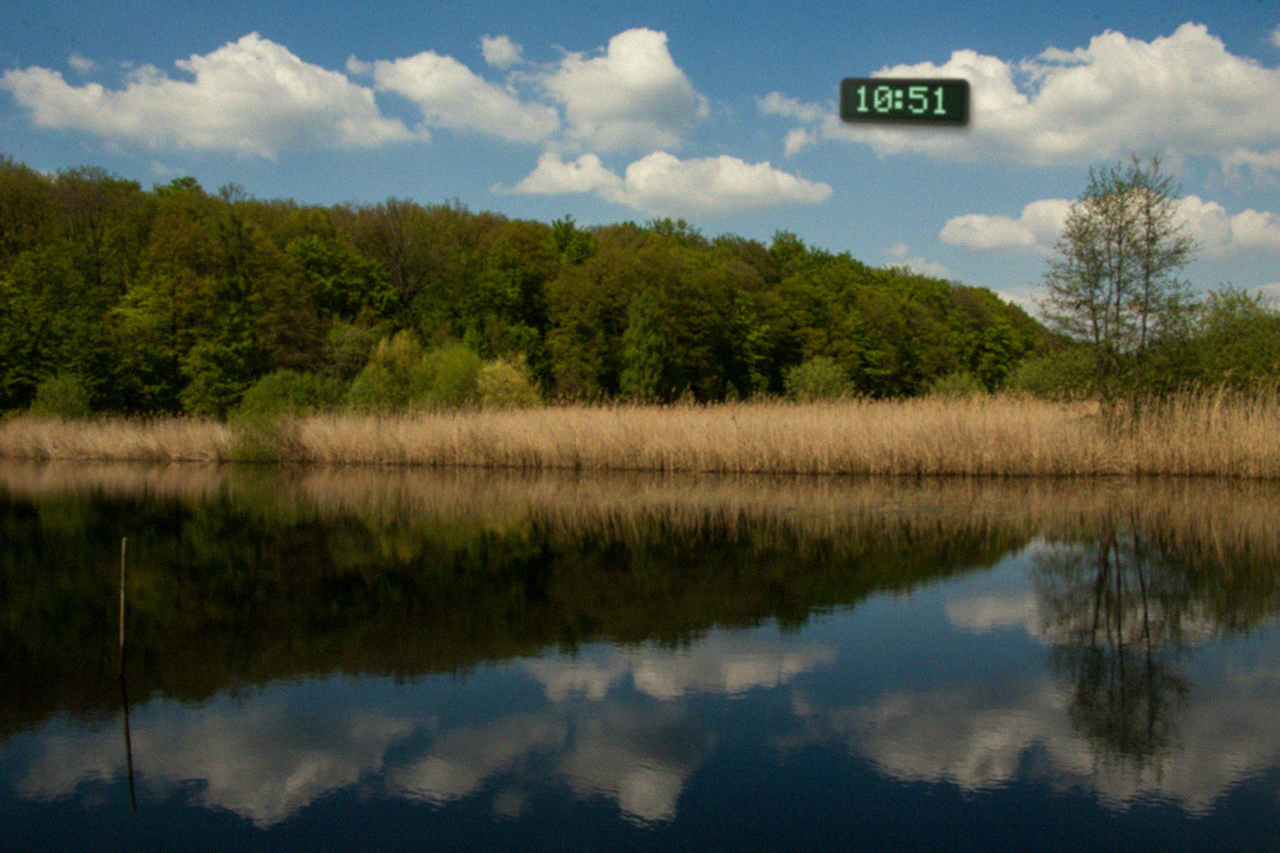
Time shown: {"hour": 10, "minute": 51}
